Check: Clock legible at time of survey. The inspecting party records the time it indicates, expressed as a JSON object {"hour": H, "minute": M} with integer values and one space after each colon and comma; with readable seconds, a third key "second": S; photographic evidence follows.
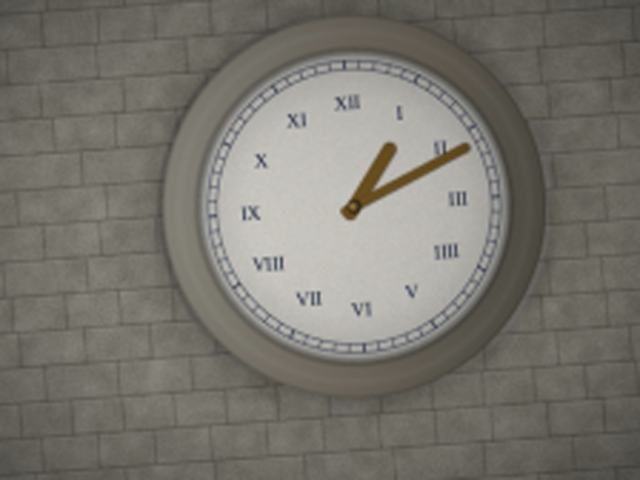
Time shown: {"hour": 1, "minute": 11}
